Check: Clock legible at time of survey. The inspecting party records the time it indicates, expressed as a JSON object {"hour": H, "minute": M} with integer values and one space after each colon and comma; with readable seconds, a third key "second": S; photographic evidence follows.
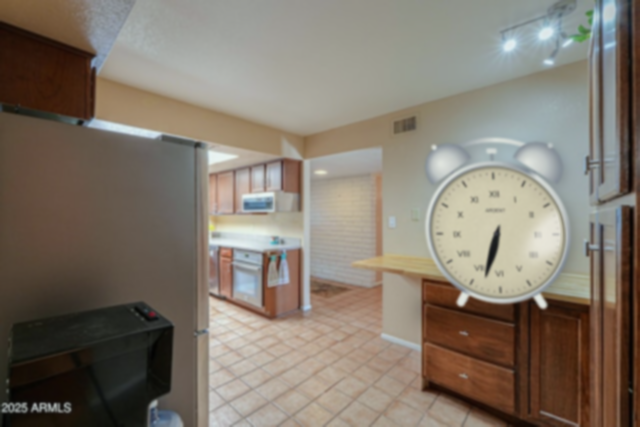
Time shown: {"hour": 6, "minute": 33}
